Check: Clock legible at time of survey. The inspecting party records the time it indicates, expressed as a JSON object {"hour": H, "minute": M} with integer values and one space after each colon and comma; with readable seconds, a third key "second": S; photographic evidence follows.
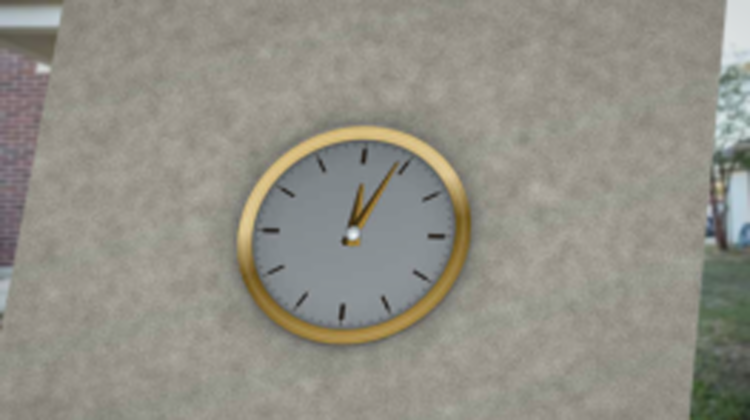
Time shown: {"hour": 12, "minute": 4}
